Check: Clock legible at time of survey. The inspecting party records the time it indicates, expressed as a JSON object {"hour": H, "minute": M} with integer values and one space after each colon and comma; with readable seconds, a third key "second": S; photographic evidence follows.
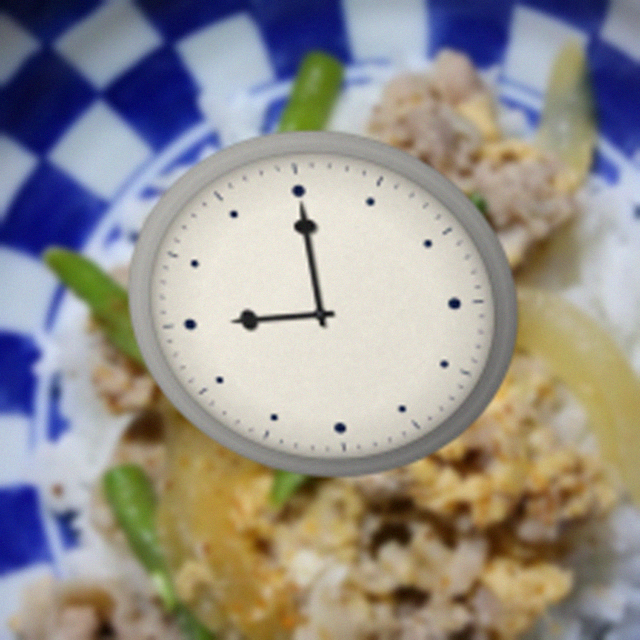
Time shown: {"hour": 9, "minute": 0}
